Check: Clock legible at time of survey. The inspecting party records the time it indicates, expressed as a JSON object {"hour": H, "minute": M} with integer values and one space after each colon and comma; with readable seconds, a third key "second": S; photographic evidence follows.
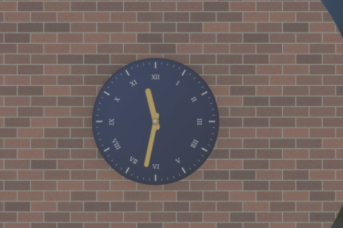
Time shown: {"hour": 11, "minute": 32}
